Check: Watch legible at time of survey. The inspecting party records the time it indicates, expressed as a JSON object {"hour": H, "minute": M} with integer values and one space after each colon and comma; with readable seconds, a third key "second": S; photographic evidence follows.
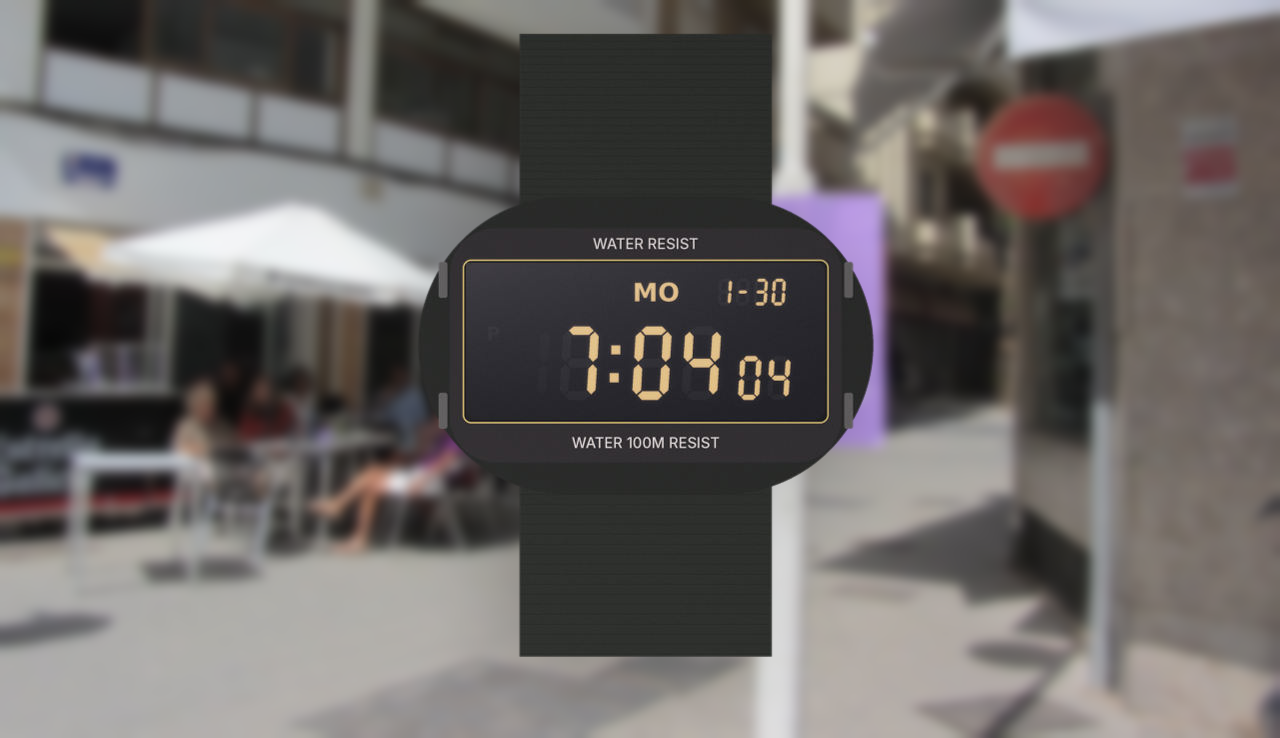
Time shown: {"hour": 7, "minute": 4, "second": 4}
